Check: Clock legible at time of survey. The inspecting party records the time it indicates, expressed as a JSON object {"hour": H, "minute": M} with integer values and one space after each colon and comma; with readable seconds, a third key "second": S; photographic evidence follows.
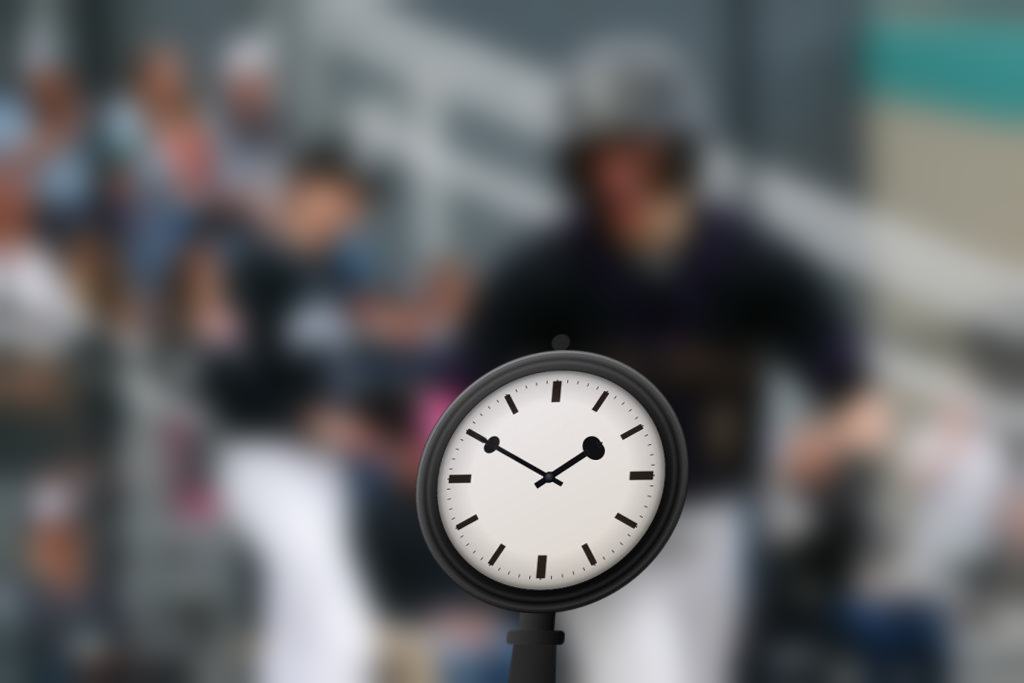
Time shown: {"hour": 1, "minute": 50}
